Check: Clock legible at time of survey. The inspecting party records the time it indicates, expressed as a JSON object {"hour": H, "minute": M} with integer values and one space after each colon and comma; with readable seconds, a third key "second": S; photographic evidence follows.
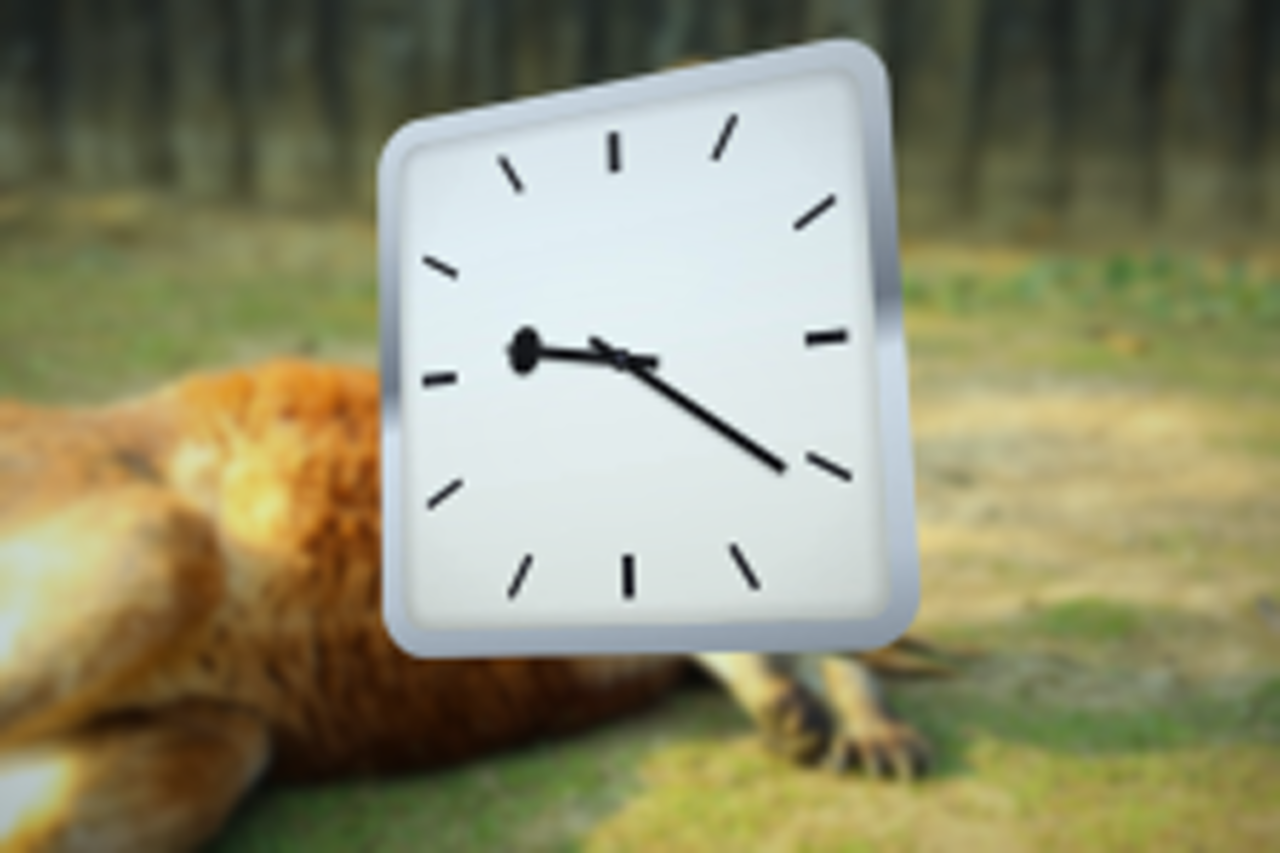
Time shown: {"hour": 9, "minute": 21}
